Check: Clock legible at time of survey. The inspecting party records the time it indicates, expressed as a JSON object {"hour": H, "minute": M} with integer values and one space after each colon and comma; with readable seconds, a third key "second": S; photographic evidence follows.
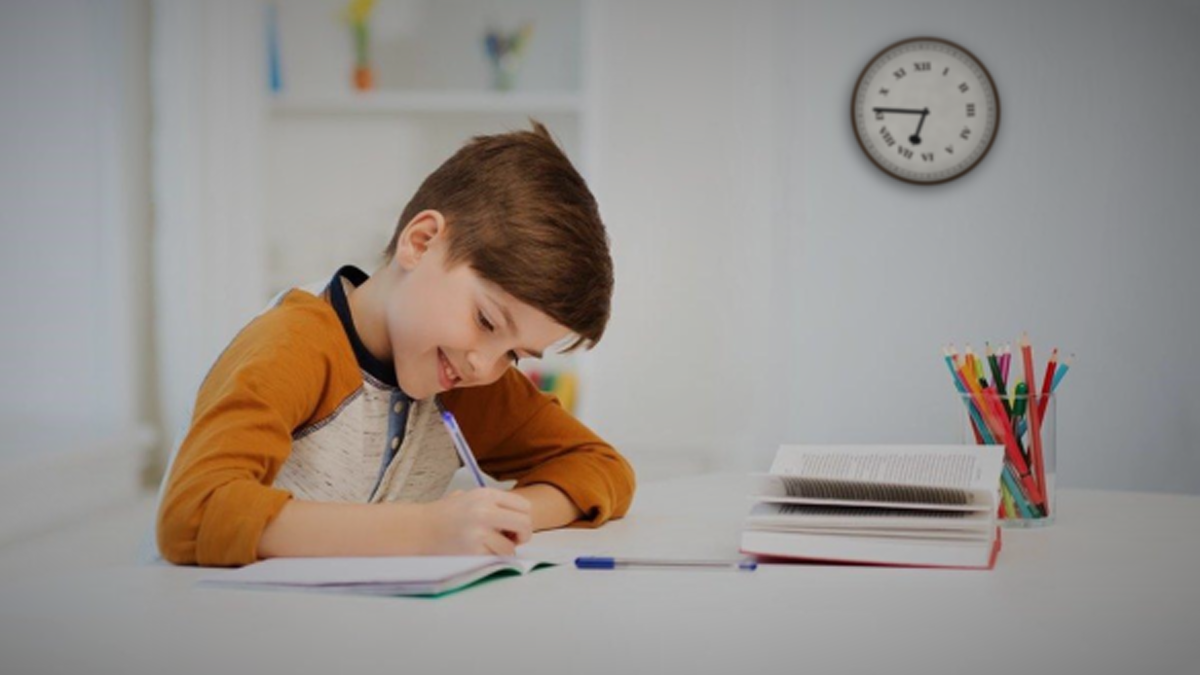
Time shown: {"hour": 6, "minute": 46}
